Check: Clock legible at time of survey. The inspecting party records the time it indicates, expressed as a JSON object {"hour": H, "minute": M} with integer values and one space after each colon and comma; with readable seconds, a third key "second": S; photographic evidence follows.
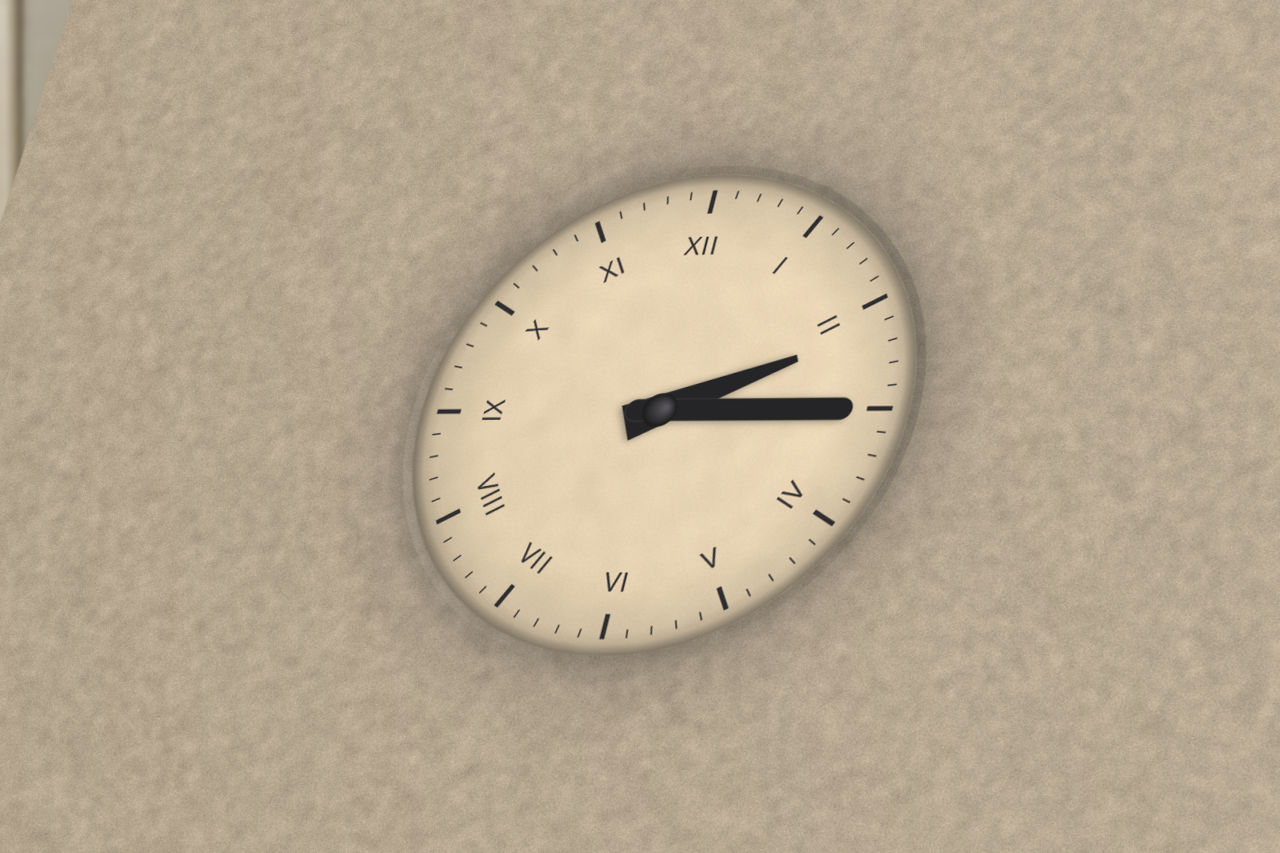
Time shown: {"hour": 2, "minute": 15}
